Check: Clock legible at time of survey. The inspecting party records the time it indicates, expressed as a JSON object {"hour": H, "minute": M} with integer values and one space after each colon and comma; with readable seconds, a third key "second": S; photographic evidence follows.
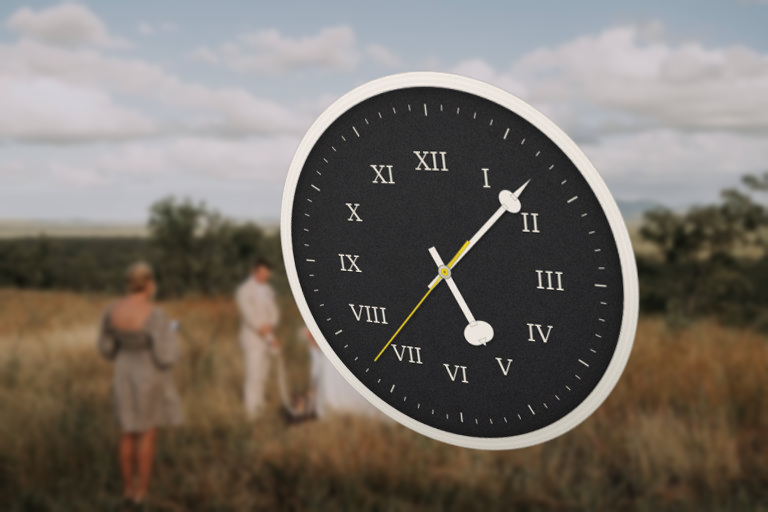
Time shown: {"hour": 5, "minute": 7, "second": 37}
